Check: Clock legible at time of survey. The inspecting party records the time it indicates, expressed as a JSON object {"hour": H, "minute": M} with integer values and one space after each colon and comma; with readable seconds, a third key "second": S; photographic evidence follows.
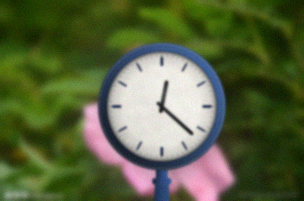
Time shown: {"hour": 12, "minute": 22}
